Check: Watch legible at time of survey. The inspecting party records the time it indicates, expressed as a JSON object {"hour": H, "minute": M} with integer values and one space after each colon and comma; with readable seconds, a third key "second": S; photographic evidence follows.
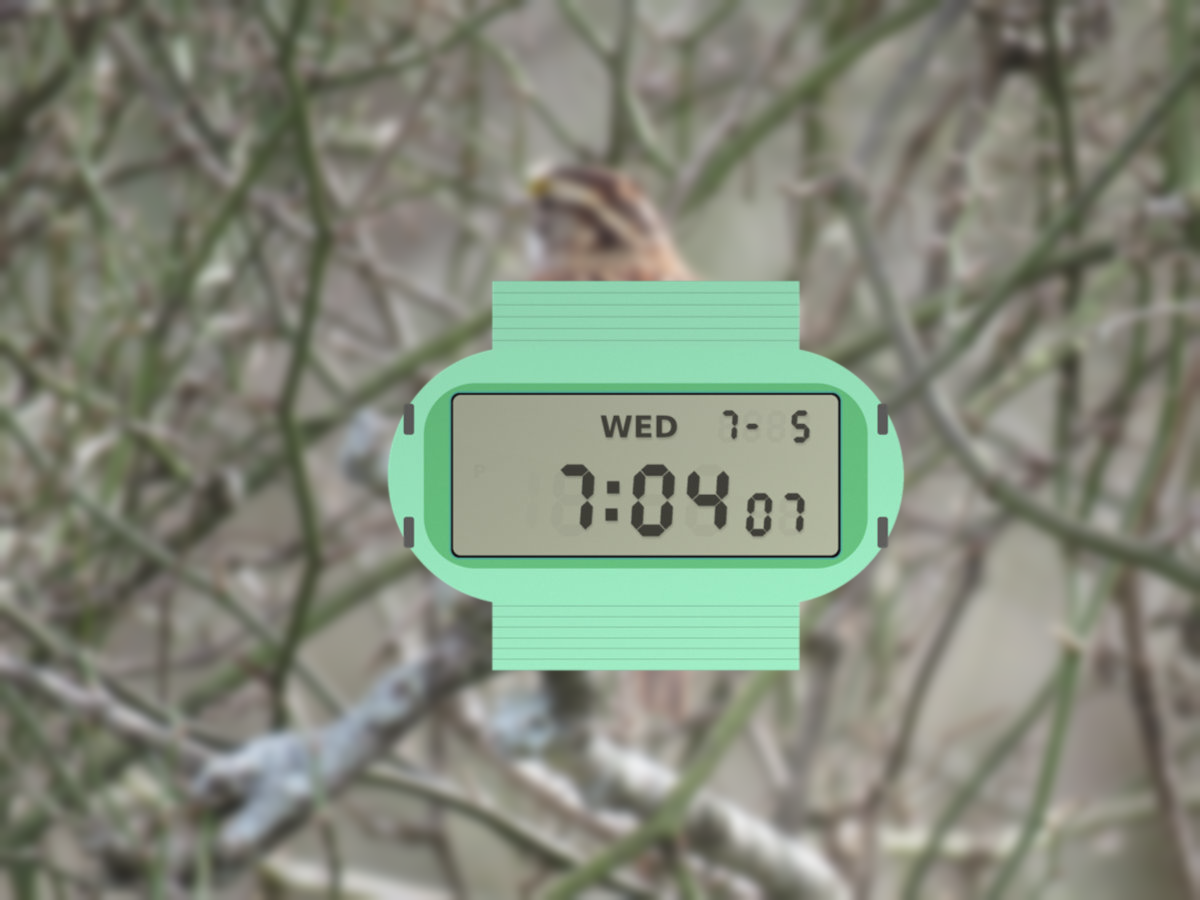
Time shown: {"hour": 7, "minute": 4, "second": 7}
